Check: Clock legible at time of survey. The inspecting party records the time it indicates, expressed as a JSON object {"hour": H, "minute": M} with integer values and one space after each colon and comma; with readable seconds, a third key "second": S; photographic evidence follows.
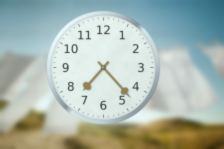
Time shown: {"hour": 7, "minute": 23}
